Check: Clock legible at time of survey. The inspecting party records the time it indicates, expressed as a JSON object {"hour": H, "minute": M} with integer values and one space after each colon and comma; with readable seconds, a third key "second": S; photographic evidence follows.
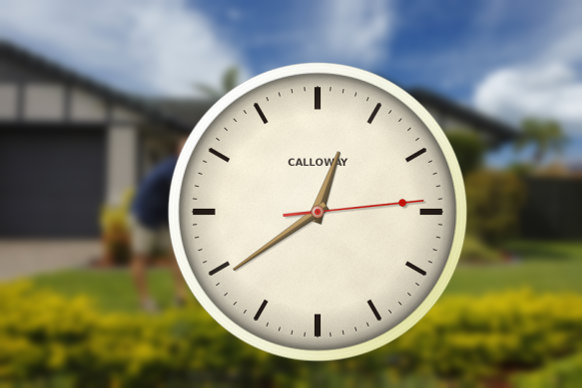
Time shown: {"hour": 12, "minute": 39, "second": 14}
